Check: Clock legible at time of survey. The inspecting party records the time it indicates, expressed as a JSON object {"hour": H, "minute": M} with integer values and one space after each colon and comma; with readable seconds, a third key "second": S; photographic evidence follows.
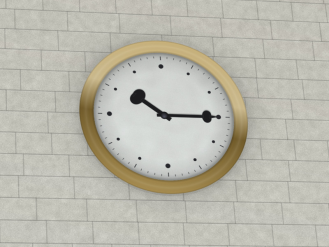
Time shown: {"hour": 10, "minute": 15}
